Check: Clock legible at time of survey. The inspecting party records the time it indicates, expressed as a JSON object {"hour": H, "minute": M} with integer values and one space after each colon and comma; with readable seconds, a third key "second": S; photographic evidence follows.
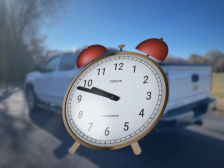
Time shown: {"hour": 9, "minute": 48}
